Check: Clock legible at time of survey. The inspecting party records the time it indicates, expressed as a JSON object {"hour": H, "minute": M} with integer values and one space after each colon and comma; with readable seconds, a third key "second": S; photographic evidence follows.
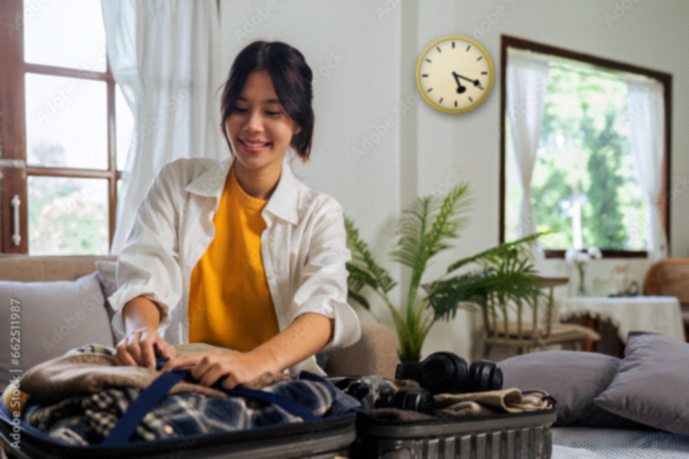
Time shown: {"hour": 5, "minute": 19}
